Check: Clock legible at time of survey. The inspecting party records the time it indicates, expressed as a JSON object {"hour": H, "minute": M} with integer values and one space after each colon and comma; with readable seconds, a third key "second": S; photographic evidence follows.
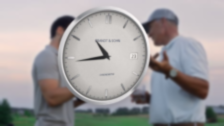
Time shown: {"hour": 10, "minute": 44}
